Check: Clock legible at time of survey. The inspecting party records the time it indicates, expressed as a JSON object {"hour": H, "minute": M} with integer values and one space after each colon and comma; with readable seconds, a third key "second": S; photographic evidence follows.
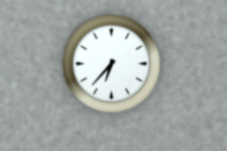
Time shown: {"hour": 6, "minute": 37}
